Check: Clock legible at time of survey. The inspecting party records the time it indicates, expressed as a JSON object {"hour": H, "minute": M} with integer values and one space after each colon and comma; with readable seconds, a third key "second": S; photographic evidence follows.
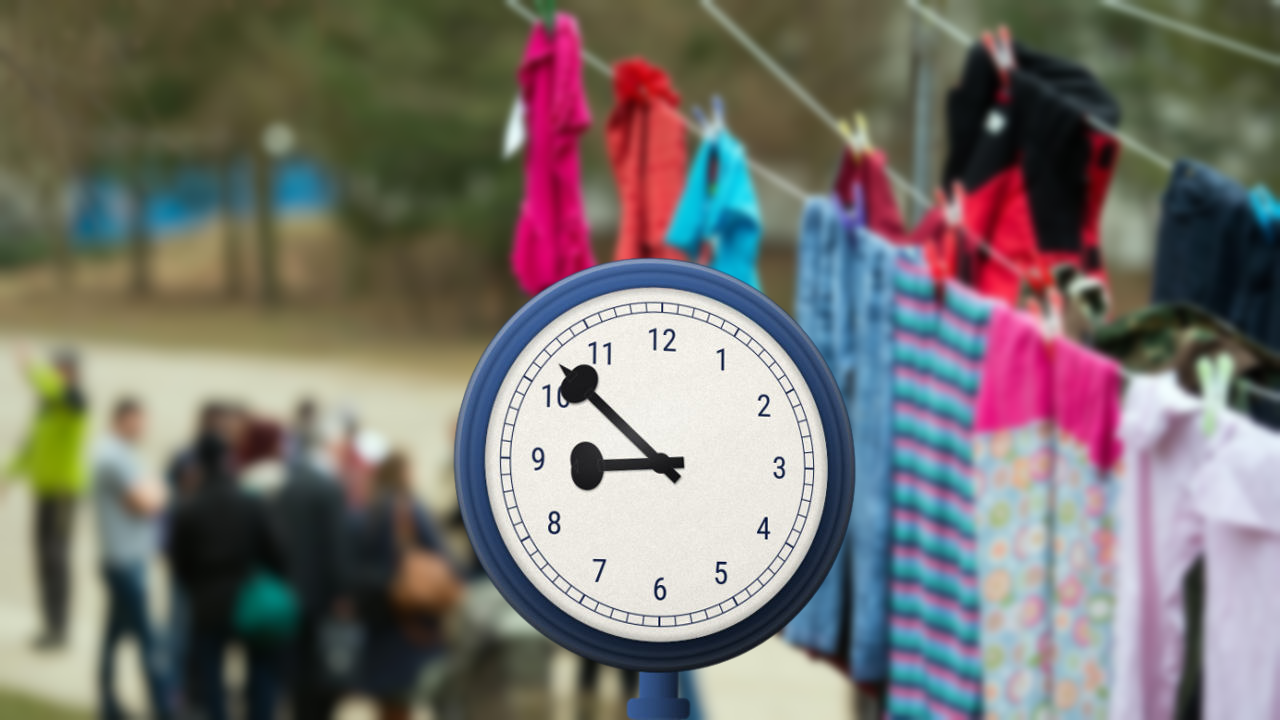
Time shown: {"hour": 8, "minute": 52}
